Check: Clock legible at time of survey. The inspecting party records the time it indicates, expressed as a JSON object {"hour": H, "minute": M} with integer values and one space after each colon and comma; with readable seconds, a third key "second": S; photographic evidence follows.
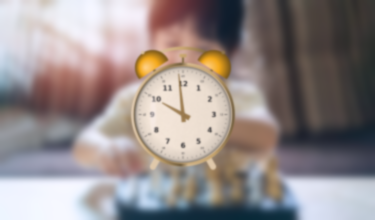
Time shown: {"hour": 9, "minute": 59}
